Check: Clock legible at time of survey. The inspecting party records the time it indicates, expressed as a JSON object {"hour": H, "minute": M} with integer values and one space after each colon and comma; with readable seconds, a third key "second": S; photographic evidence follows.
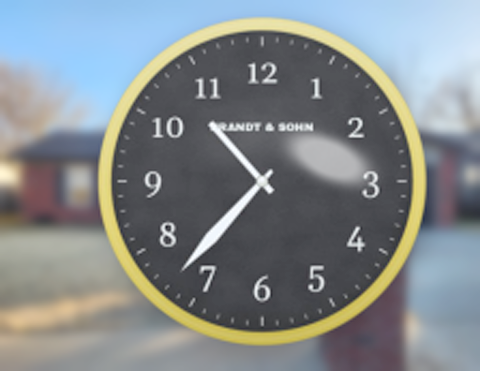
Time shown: {"hour": 10, "minute": 37}
